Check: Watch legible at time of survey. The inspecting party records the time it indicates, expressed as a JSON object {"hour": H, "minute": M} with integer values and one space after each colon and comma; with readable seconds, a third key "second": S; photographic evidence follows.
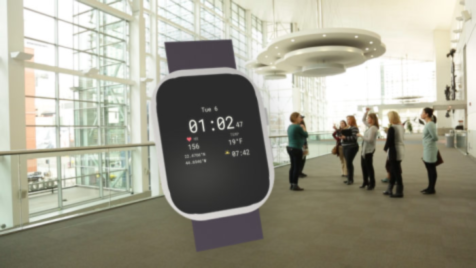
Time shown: {"hour": 1, "minute": 2}
